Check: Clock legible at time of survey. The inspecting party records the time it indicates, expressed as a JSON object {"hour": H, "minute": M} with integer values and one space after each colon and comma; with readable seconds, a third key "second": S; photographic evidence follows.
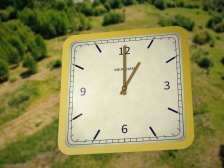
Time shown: {"hour": 1, "minute": 0}
